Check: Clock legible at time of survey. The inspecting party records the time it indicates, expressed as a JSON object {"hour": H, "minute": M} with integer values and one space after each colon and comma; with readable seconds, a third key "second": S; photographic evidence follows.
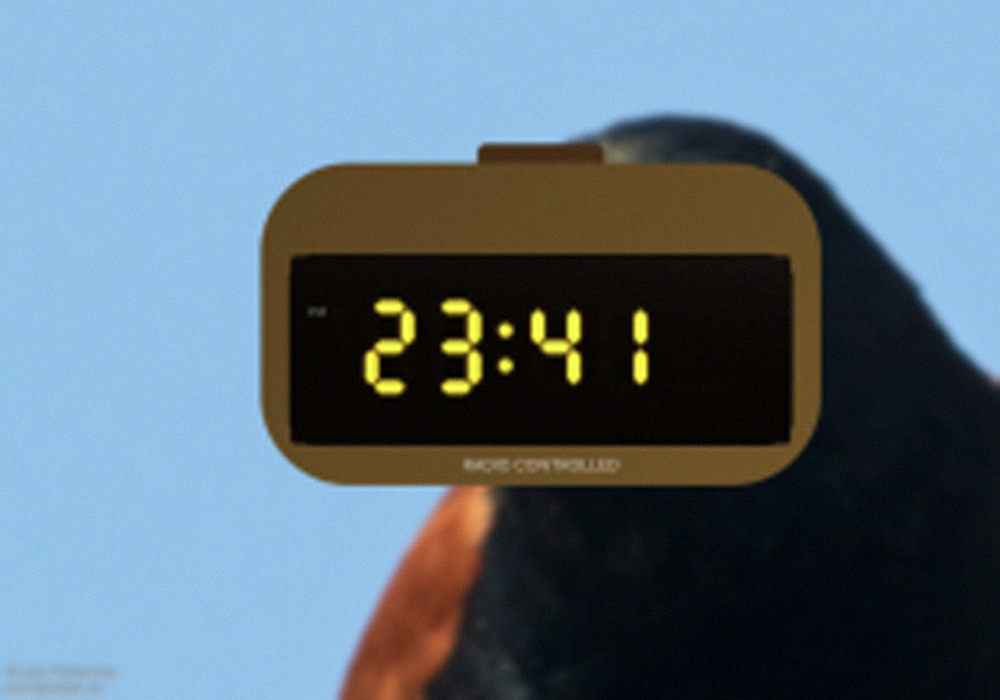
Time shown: {"hour": 23, "minute": 41}
